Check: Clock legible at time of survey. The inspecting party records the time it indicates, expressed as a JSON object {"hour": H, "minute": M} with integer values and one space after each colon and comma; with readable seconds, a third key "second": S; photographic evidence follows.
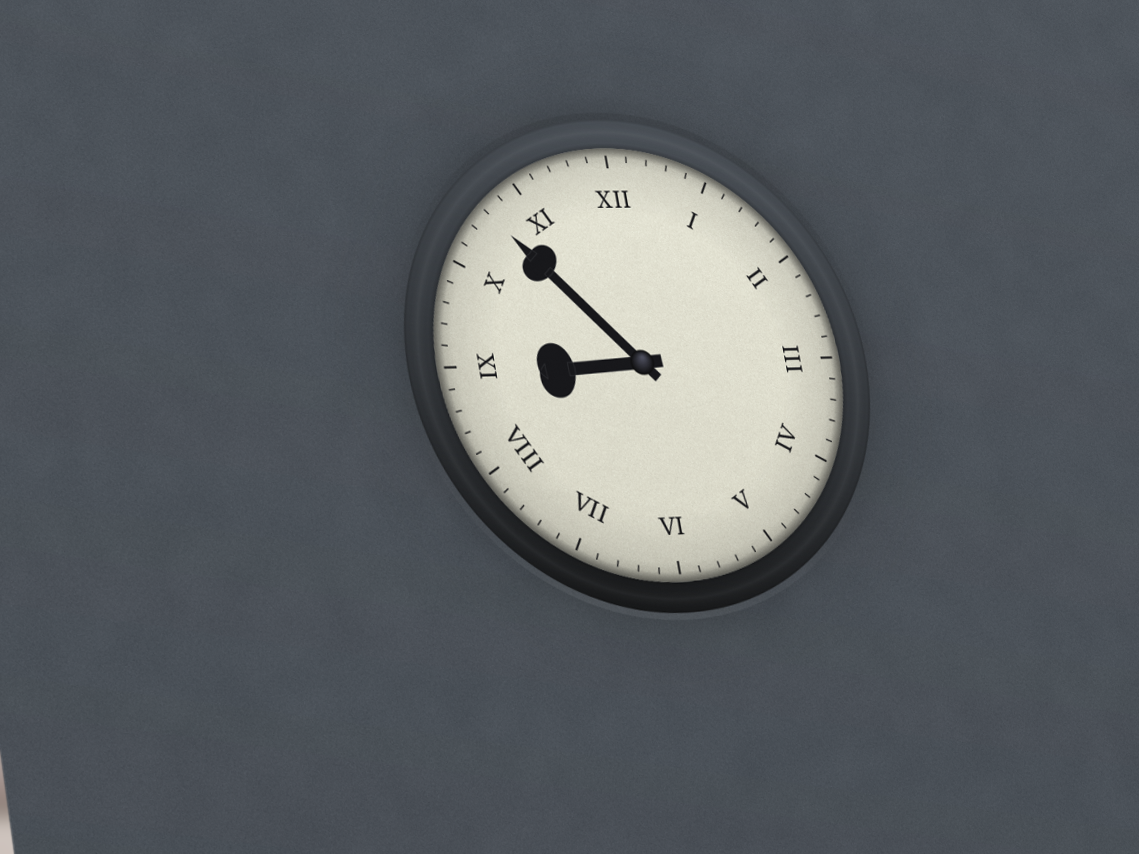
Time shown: {"hour": 8, "minute": 53}
